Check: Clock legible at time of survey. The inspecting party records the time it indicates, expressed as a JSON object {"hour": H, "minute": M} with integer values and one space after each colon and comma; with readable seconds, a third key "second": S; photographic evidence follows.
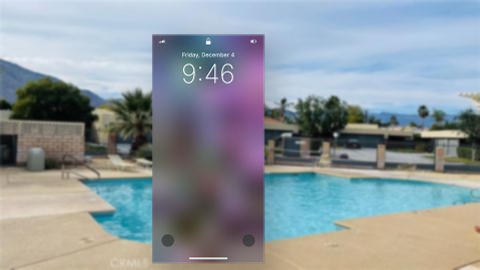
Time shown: {"hour": 9, "minute": 46}
